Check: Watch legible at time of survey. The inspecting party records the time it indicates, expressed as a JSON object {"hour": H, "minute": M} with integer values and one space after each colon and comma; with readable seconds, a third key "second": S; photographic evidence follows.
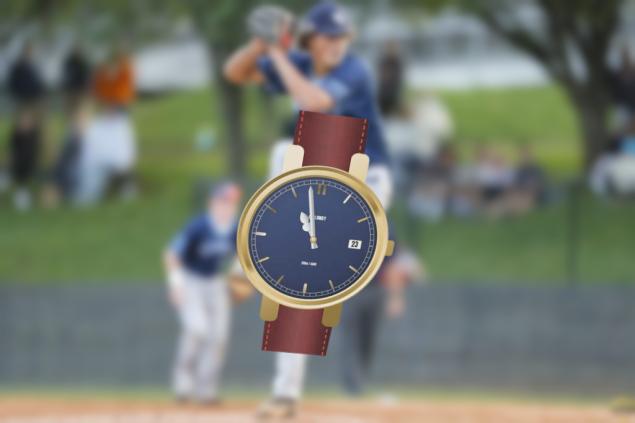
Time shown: {"hour": 10, "minute": 58}
